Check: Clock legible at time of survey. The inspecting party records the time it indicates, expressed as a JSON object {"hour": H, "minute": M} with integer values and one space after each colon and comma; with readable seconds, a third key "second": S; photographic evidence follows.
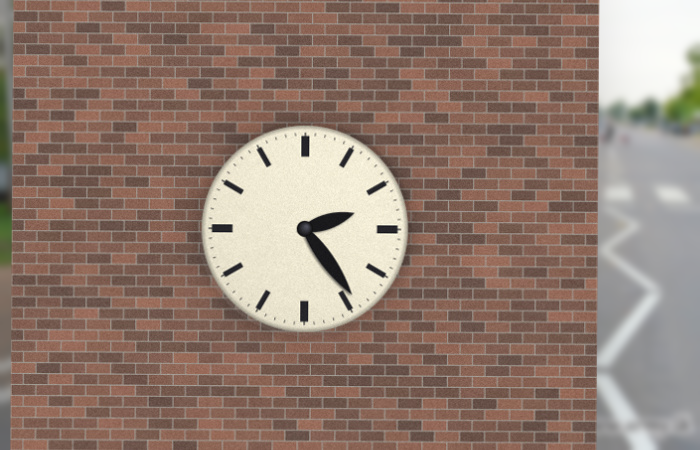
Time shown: {"hour": 2, "minute": 24}
